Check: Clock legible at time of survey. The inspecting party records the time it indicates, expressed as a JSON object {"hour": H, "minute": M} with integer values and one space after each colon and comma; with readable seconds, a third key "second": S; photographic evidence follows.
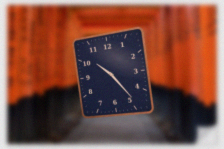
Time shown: {"hour": 10, "minute": 24}
